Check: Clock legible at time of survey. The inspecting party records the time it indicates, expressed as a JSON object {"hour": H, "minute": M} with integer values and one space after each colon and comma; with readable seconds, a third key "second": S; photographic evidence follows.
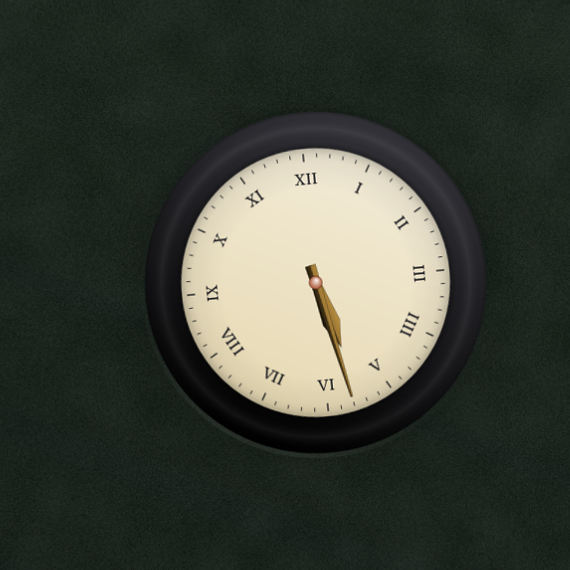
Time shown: {"hour": 5, "minute": 28}
